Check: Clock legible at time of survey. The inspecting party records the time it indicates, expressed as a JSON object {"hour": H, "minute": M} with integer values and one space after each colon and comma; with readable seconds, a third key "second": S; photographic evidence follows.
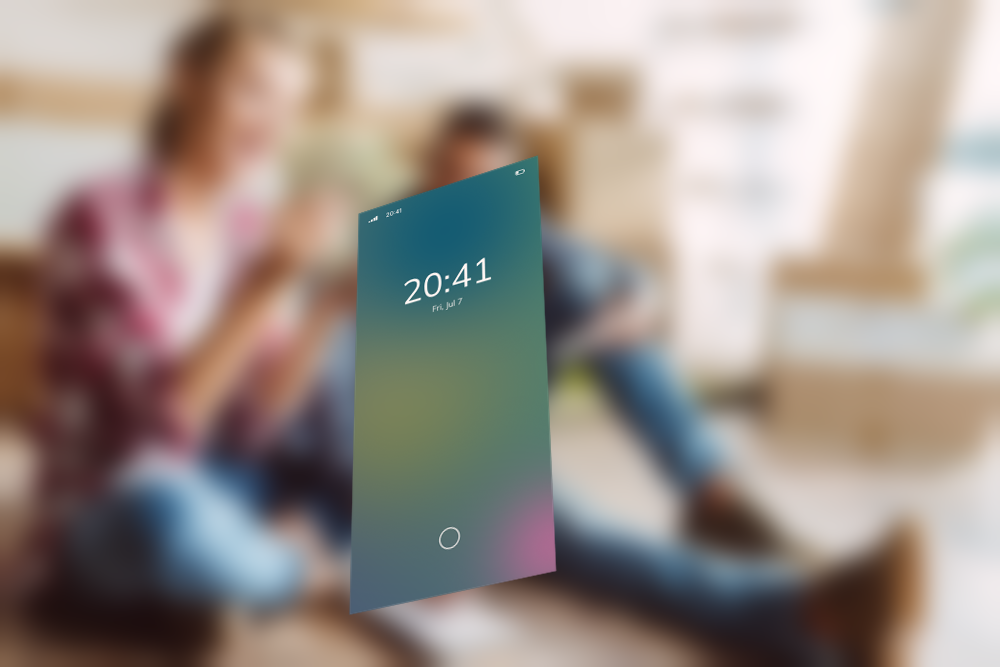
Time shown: {"hour": 20, "minute": 41}
